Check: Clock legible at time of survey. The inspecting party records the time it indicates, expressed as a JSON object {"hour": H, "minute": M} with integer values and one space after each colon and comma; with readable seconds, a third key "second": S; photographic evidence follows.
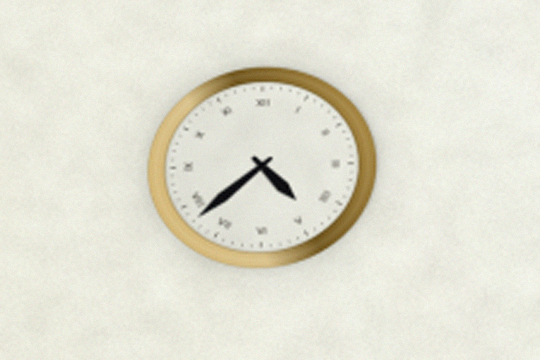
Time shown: {"hour": 4, "minute": 38}
